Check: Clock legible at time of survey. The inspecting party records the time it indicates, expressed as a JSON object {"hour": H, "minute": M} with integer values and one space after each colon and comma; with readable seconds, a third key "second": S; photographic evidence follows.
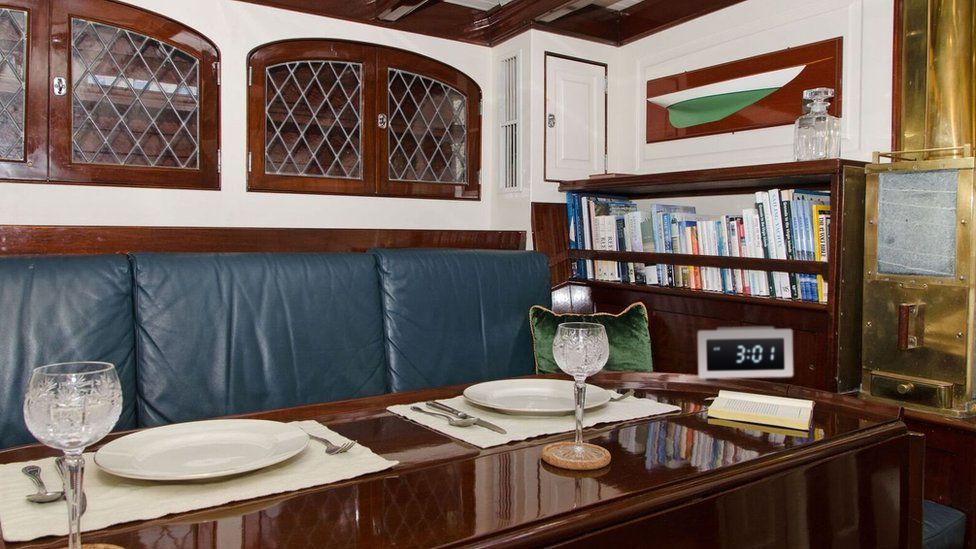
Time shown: {"hour": 3, "minute": 1}
